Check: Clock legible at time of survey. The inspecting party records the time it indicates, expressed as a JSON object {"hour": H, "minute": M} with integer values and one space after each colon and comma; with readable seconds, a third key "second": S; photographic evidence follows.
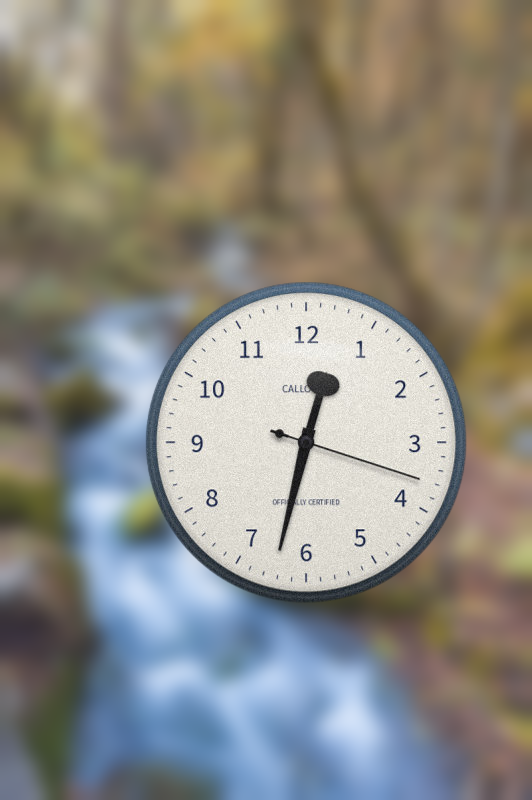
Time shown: {"hour": 12, "minute": 32, "second": 18}
